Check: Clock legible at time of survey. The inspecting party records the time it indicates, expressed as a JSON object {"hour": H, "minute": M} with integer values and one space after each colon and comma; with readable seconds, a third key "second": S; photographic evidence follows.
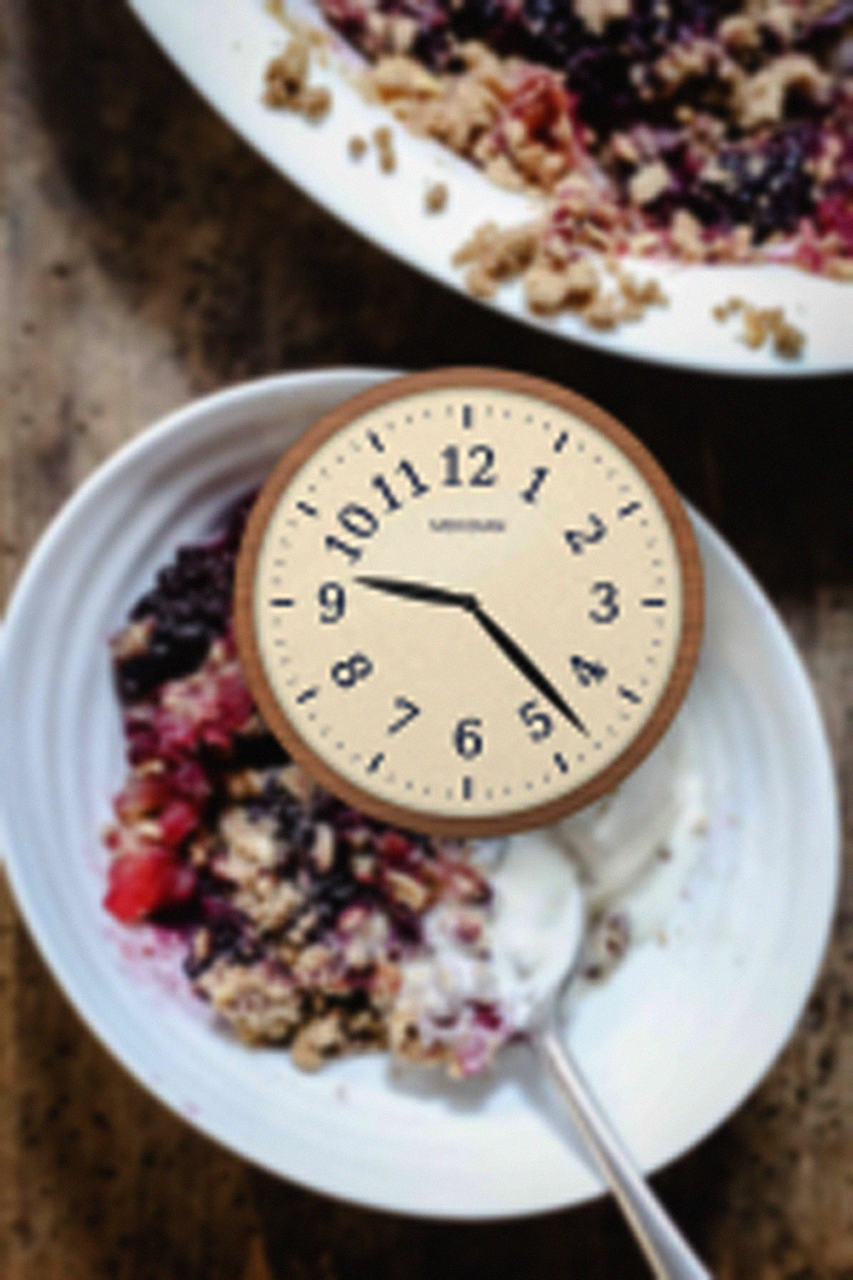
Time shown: {"hour": 9, "minute": 23}
